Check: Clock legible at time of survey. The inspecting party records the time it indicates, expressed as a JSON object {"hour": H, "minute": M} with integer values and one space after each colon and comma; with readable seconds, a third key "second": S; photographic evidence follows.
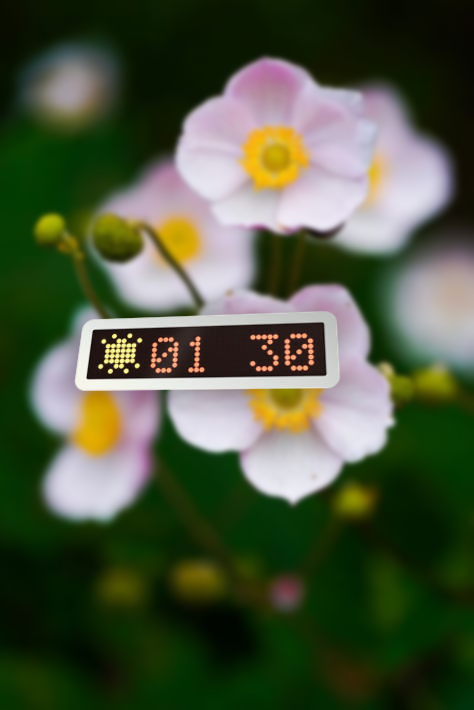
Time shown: {"hour": 1, "minute": 30}
